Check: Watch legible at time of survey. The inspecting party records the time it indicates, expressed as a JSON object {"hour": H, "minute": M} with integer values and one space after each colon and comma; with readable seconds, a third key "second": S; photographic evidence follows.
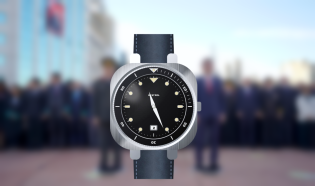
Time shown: {"hour": 11, "minute": 26}
